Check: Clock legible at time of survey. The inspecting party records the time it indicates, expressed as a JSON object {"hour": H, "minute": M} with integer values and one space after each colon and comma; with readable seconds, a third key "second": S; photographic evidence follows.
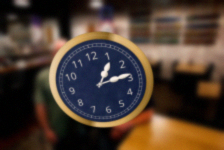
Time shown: {"hour": 1, "minute": 14}
